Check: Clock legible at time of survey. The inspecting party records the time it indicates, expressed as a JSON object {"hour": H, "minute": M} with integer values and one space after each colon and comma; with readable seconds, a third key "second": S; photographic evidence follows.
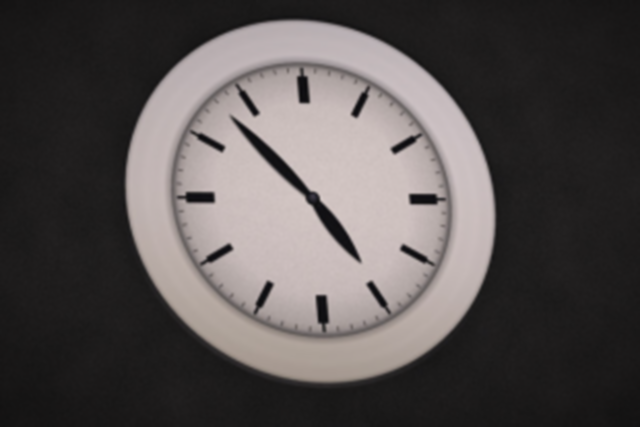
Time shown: {"hour": 4, "minute": 53}
